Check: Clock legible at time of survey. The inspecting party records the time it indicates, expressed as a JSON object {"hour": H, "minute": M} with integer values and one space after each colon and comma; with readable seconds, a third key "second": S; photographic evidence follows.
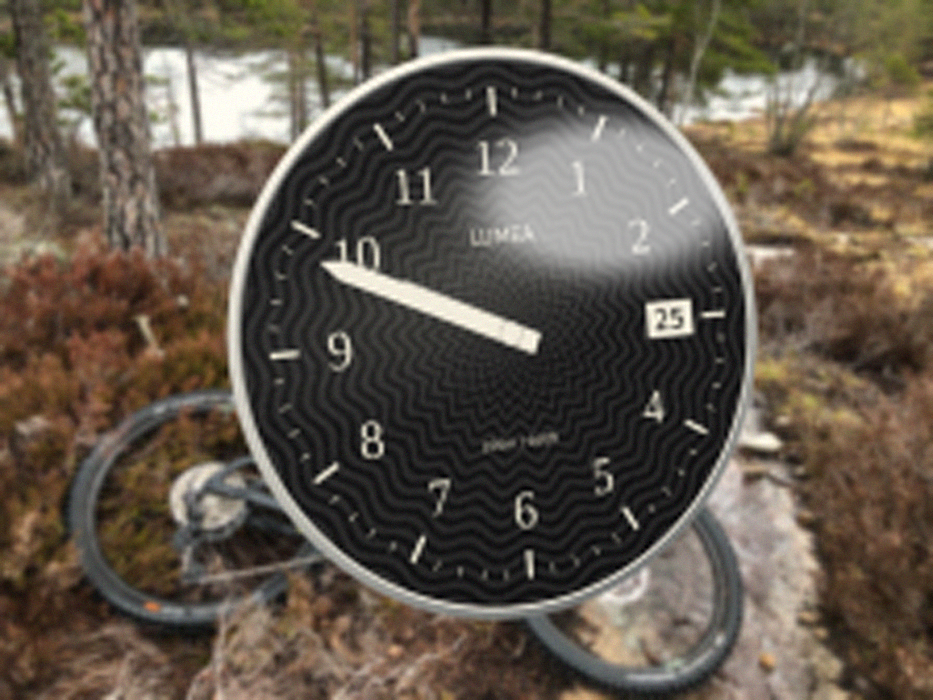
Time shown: {"hour": 9, "minute": 49}
